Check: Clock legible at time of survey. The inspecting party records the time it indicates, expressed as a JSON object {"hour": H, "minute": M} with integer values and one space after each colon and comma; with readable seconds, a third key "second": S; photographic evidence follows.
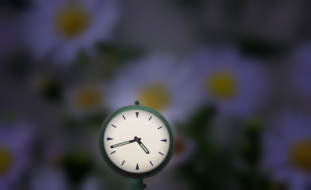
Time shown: {"hour": 4, "minute": 42}
